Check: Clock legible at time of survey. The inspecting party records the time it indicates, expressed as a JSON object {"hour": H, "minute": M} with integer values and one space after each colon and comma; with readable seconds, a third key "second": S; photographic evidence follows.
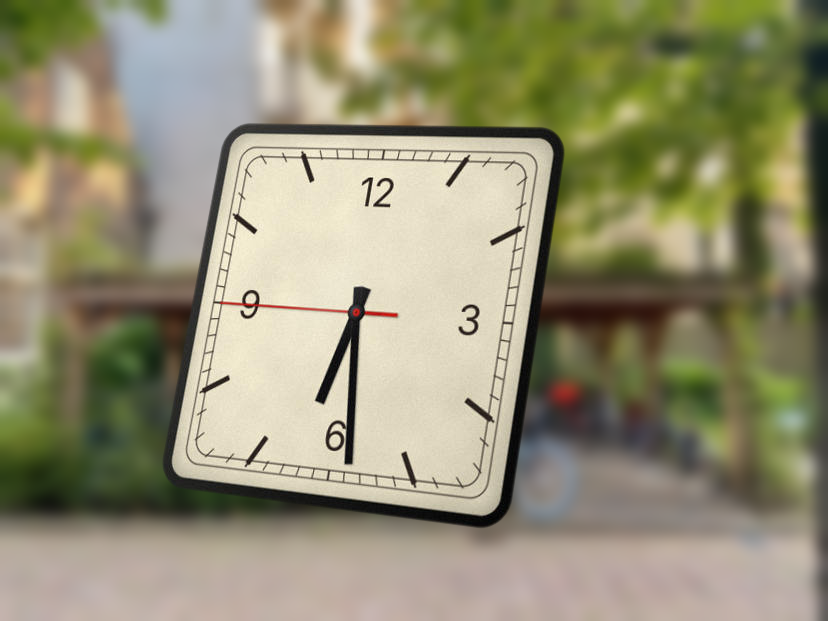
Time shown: {"hour": 6, "minute": 28, "second": 45}
